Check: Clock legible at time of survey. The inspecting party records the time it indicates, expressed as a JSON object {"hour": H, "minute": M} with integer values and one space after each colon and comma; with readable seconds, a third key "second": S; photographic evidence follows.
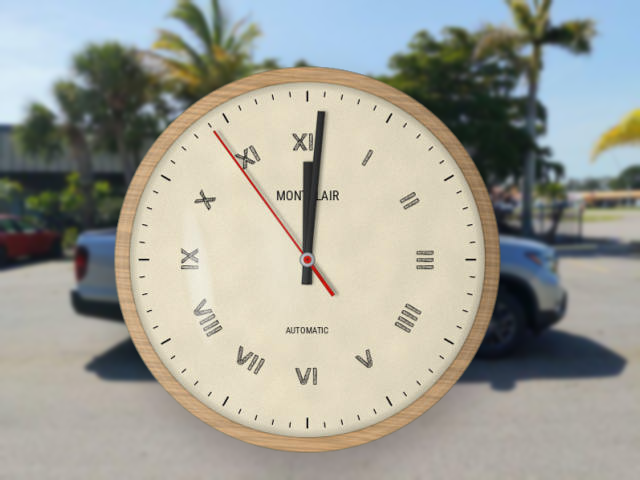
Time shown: {"hour": 12, "minute": 0, "second": 54}
